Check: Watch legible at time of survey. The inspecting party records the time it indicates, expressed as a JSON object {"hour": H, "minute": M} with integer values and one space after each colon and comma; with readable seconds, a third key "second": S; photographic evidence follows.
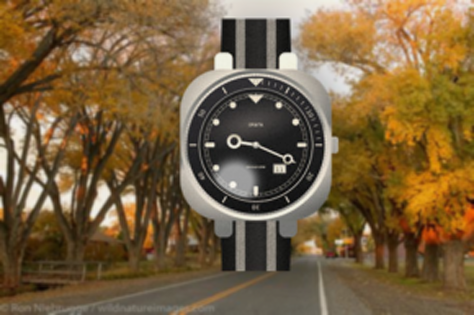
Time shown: {"hour": 9, "minute": 19}
